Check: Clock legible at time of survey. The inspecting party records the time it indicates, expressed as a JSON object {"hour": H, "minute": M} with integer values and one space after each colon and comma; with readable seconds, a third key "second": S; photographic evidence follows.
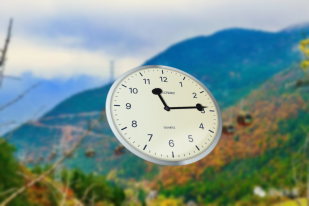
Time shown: {"hour": 11, "minute": 14}
